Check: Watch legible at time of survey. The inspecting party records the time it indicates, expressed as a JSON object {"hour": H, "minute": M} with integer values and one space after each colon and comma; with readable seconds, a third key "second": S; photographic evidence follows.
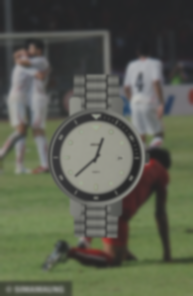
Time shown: {"hour": 12, "minute": 38}
